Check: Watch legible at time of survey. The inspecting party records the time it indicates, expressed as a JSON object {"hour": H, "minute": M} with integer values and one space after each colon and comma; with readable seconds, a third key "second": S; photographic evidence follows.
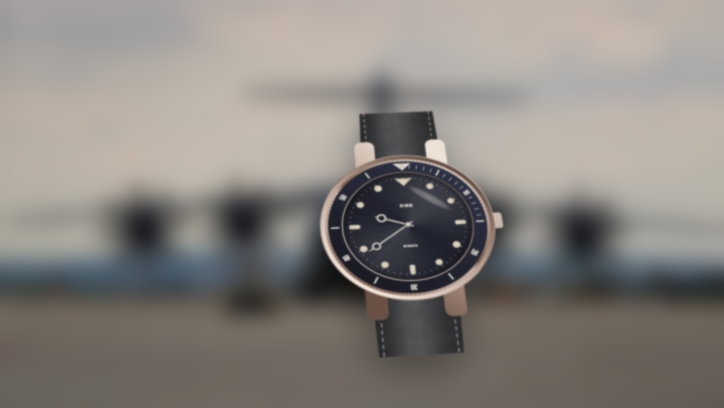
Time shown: {"hour": 9, "minute": 39}
